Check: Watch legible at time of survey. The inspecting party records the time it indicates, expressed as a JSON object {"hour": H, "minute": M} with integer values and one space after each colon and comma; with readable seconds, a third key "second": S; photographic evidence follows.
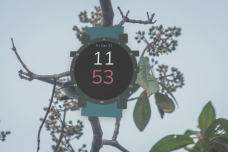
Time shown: {"hour": 11, "minute": 53}
